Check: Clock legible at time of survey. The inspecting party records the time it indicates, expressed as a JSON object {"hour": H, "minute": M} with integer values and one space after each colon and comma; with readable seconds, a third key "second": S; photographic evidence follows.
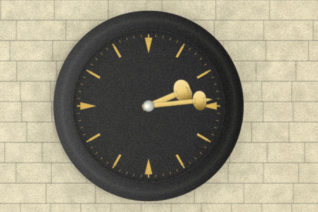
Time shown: {"hour": 2, "minute": 14}
